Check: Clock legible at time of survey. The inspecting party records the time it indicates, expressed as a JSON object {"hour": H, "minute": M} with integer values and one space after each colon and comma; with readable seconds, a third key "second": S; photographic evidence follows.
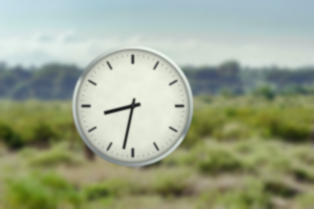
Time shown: {"hour": 8, "minute": 32}
